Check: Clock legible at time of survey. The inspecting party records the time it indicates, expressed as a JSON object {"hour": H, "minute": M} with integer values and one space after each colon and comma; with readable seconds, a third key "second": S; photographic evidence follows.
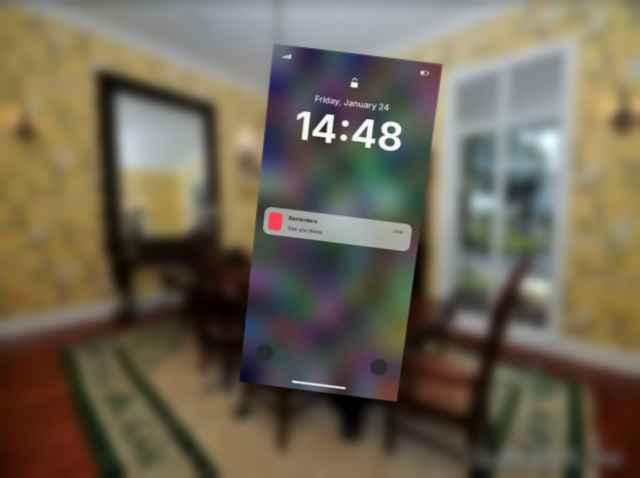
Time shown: {"hour": 14, "minute": 48}
